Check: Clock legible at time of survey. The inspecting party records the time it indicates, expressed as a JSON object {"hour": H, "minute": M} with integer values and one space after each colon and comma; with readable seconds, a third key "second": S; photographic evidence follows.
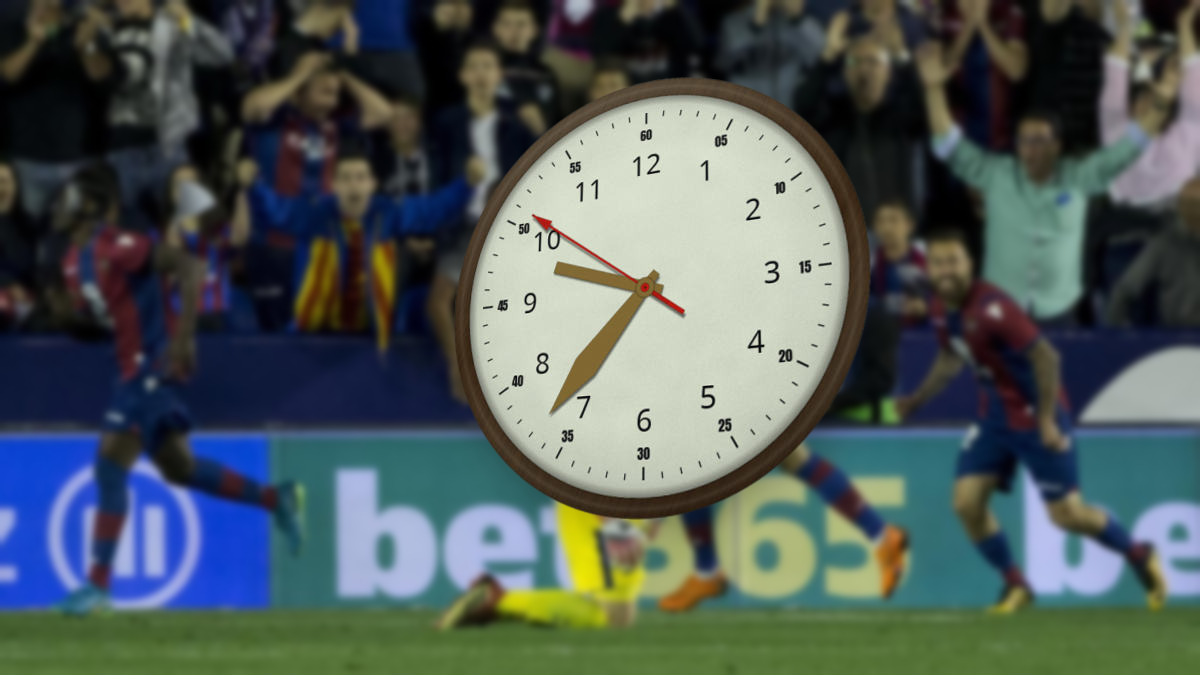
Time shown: {"hour": 9, "minute": 36, "second": 51}
